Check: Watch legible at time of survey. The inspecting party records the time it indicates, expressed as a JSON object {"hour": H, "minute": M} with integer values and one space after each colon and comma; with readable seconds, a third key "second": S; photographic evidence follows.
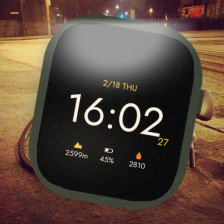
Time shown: {"hour": 16, "minute": 2, "second": 27}
